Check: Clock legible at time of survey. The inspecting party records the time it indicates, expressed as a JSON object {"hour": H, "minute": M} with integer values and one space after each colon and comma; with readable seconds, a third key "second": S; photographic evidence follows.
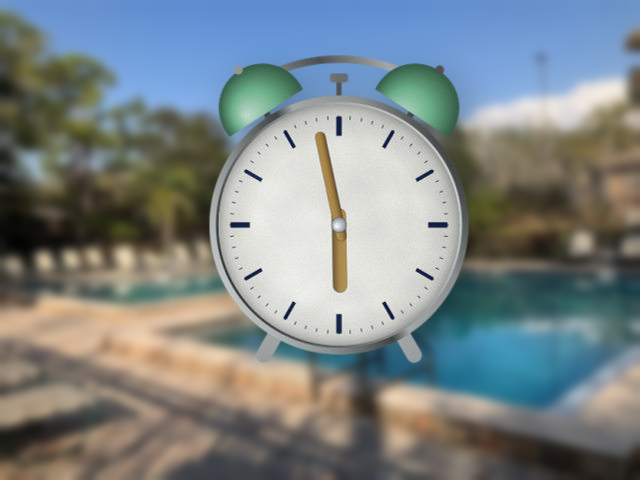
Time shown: {"hour": 5, "minute": 58}
